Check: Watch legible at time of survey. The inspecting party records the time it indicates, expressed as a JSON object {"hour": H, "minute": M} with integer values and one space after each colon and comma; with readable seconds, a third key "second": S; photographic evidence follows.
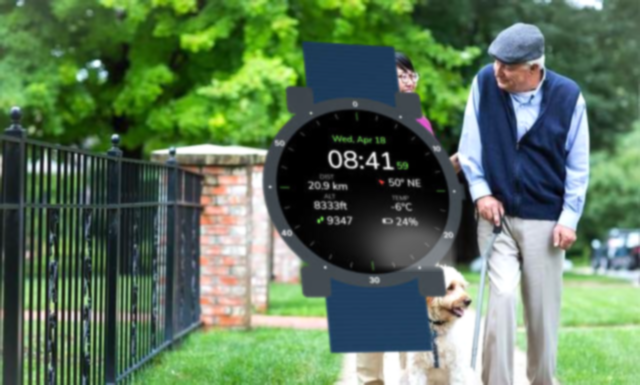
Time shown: {"hour": 8, "minute": 41}
